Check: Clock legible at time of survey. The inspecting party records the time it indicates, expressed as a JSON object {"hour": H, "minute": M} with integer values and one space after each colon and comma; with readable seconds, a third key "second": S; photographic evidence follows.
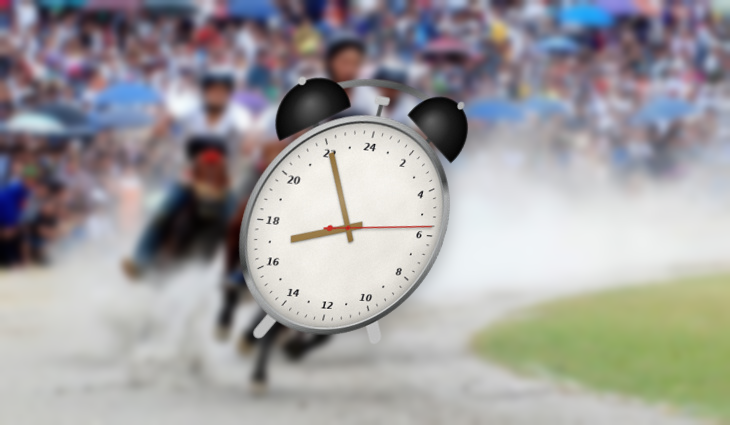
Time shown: {"hour": 16, "minute": 55, "second": 14}
